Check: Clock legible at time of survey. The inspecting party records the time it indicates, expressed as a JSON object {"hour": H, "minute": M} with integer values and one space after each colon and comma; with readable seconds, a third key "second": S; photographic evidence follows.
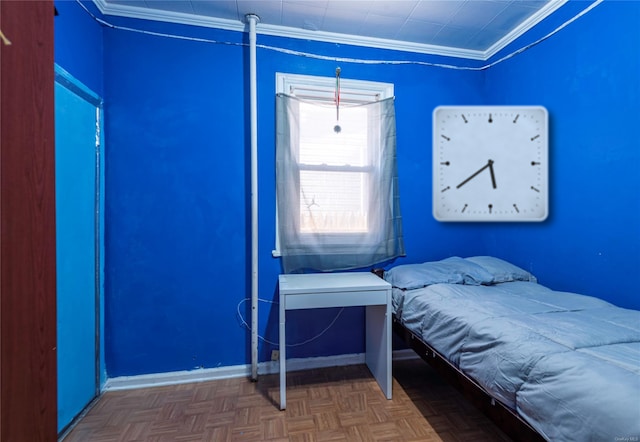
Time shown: {"hour": 5, "minute": 39}
